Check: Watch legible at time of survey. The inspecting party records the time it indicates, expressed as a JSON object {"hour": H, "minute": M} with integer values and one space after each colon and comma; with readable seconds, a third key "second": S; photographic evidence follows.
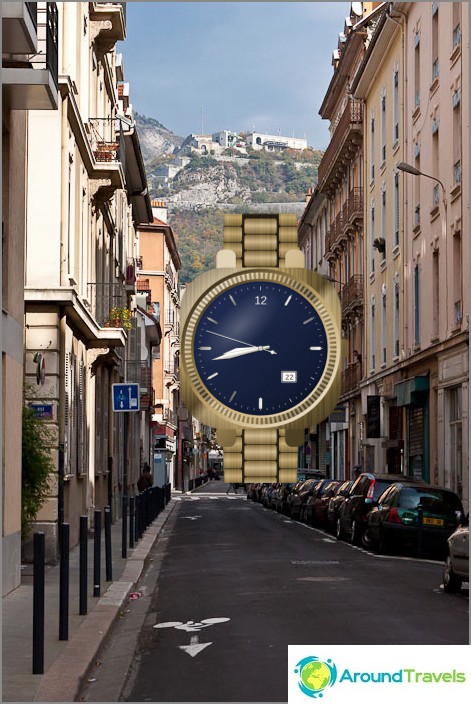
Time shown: {"hour": 8, "minute": 42, "second": 48}
